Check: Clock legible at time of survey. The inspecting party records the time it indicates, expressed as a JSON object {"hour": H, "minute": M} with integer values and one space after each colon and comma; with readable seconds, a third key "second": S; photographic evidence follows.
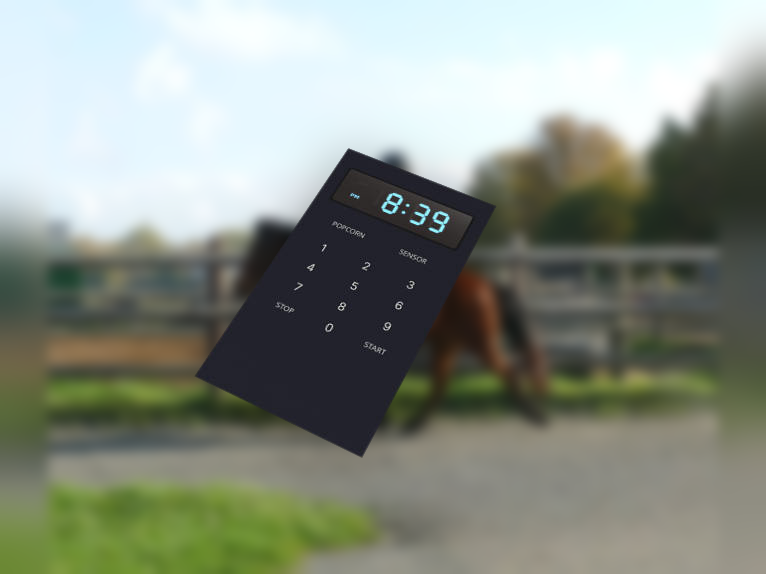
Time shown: {"hour": 8, "minute": 39}
